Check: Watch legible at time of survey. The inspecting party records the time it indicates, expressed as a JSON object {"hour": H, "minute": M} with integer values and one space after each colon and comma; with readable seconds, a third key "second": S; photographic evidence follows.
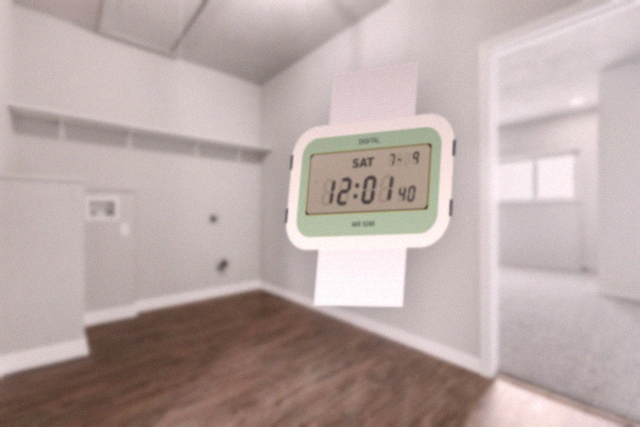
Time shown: {"hour": 12, "minute": 1, "second": 40}
